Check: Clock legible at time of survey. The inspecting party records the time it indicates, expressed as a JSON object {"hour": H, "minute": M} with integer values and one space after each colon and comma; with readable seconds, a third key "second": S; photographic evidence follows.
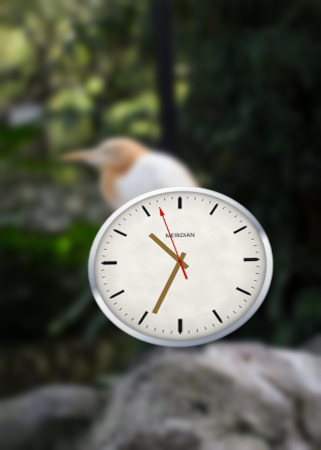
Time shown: {"hour": 10, "minute": 33, "second": 57}
